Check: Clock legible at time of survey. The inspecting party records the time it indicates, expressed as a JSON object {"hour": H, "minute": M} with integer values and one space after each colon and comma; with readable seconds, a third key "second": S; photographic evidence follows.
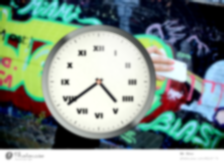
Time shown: {"hour": 4, "minute": 39}
